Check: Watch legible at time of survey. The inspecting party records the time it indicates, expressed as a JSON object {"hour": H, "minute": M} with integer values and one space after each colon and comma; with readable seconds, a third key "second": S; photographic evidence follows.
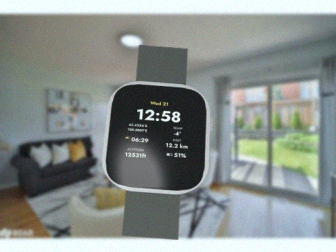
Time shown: {"hour": 12, "minute": 58}
